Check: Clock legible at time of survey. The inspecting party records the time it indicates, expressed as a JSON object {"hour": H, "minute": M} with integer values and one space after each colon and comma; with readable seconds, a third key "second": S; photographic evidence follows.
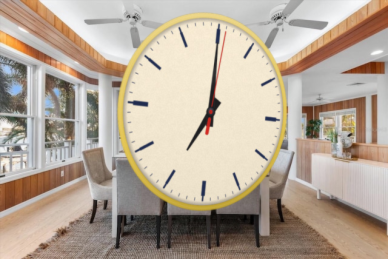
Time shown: {"hour": 7, "minute": 0, "second": 1}
